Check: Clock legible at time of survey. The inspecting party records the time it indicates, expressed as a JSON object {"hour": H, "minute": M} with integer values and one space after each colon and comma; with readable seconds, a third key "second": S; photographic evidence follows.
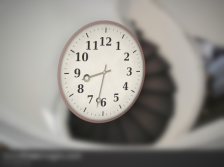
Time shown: {"hour": 8, "minute": 32}
